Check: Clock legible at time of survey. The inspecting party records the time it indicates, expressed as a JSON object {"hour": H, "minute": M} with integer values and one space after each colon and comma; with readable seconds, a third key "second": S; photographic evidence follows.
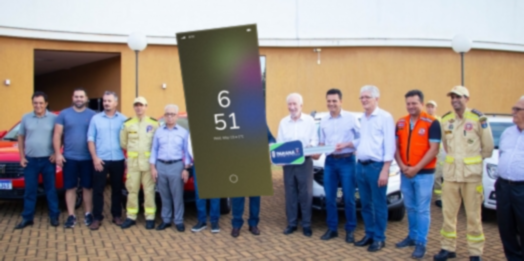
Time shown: {"hour": 6, "minute": 51}
